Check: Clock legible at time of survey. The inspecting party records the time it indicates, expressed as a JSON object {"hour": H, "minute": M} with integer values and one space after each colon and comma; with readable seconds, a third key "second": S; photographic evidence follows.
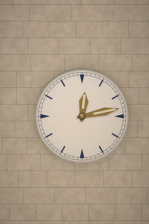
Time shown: {"hour": 12, "minute": 13}
